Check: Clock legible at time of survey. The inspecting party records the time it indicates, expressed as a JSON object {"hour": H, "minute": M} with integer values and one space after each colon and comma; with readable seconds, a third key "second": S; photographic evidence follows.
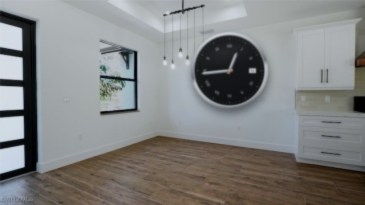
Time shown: {"hour": 12, "minute": 44}
